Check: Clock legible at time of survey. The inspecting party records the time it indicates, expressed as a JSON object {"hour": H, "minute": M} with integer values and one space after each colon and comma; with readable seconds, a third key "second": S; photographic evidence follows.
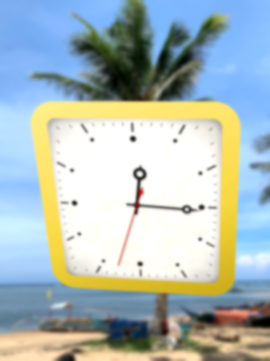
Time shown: {"hour": 12, "minute": 15, "second": 33}
